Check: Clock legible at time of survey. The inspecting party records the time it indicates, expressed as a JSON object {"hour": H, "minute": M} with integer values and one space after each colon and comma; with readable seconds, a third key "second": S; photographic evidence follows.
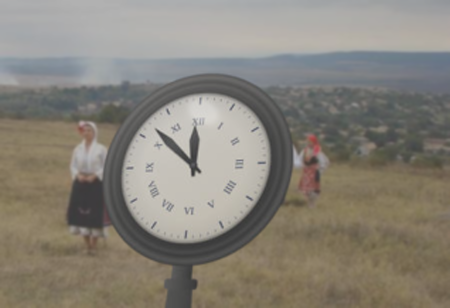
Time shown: {"hour": 11, "minute": 52}
